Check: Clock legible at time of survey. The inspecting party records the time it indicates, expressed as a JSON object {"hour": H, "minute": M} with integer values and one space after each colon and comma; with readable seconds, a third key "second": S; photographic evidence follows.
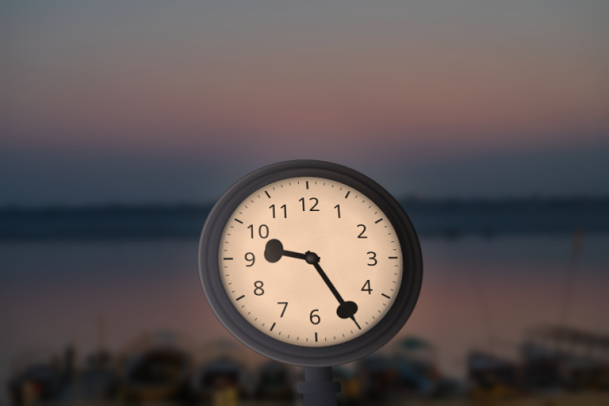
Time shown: {"hour": 9, "minute": 25}
